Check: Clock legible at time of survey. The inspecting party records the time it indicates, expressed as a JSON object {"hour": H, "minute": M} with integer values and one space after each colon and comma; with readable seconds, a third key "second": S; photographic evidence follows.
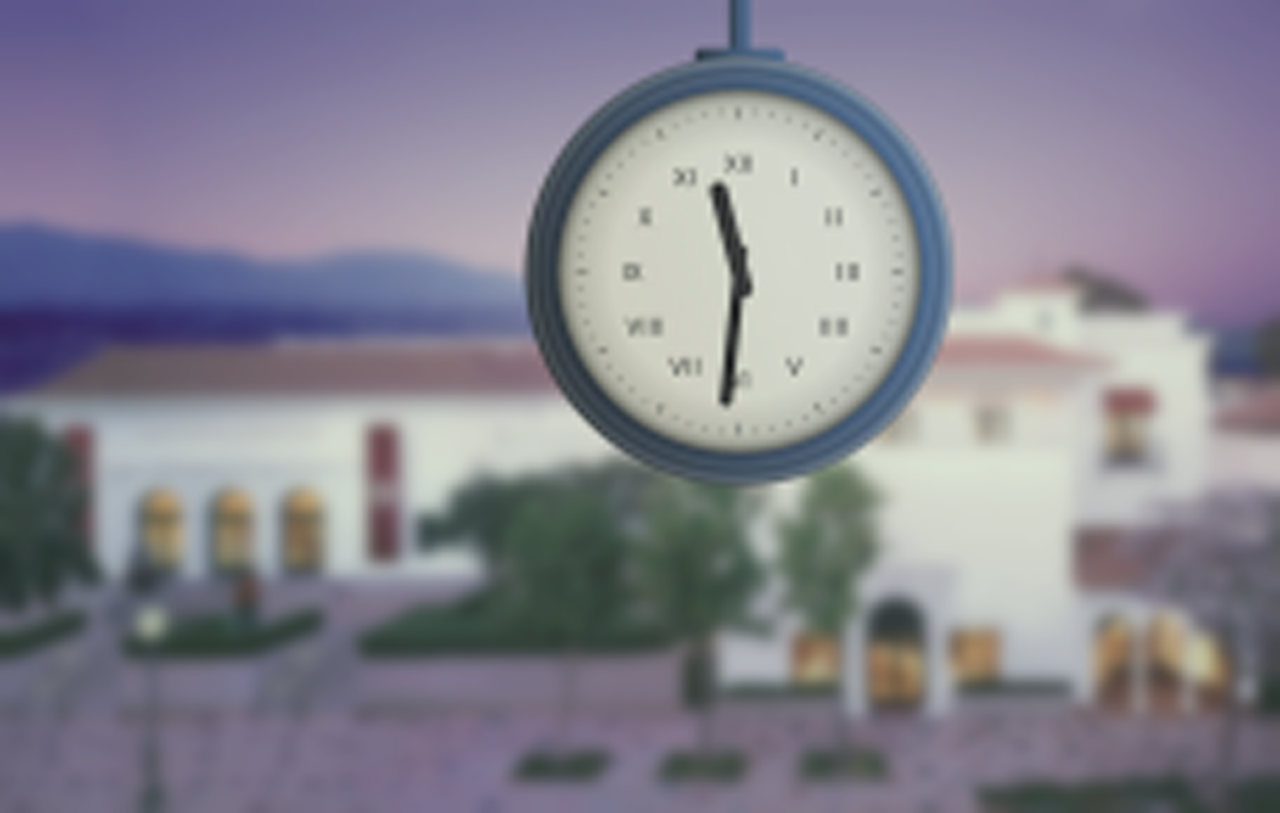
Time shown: {"hour": 11, "minute": 31}
